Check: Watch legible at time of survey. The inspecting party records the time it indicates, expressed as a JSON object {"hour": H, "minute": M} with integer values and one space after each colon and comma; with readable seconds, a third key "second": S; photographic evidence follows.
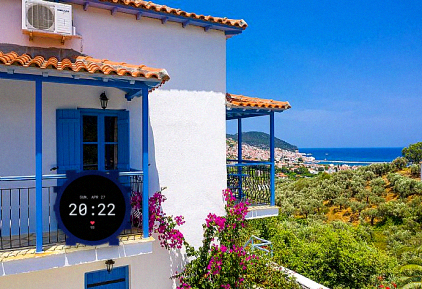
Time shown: {"hour": 20, "minute": 22}
